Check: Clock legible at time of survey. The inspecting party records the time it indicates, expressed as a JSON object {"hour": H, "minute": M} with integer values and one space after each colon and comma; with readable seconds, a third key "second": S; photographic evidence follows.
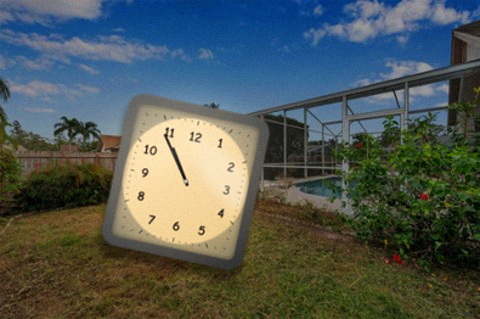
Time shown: {"hour": 10, "minute": 54}
